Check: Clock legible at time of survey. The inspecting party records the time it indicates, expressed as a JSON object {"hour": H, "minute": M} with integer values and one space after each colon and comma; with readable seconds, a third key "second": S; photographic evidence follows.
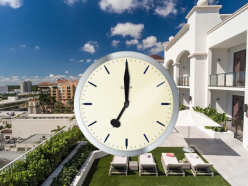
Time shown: {"hour": 7, "minute": 0}
